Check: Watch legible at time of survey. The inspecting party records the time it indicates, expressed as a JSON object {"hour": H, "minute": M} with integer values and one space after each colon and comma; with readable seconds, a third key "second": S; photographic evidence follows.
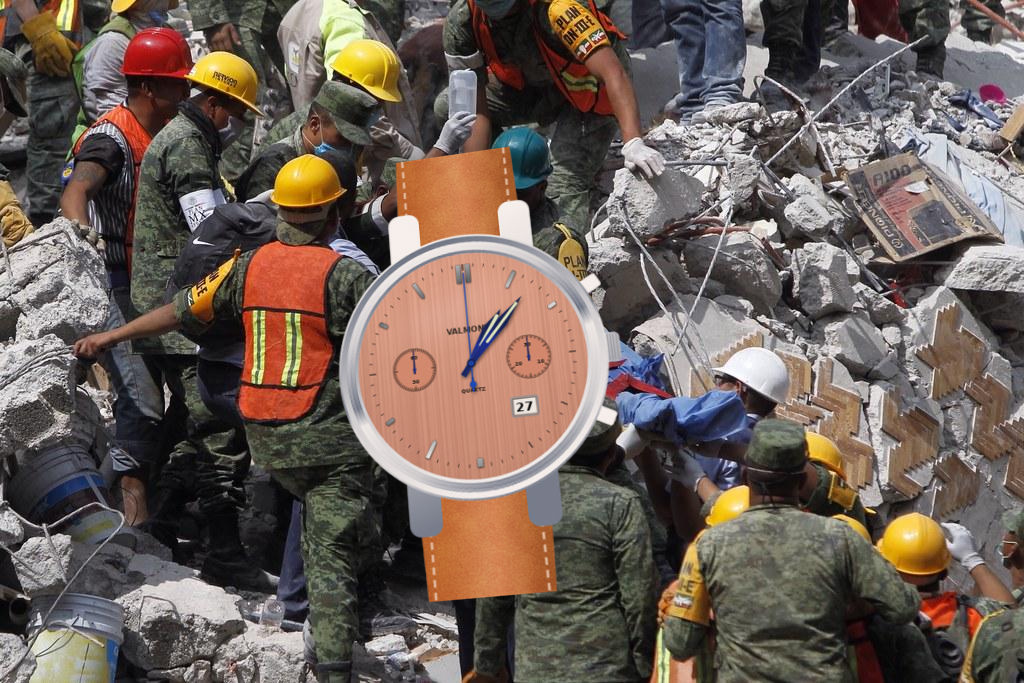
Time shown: {"hour": 1, "minute": 7}
